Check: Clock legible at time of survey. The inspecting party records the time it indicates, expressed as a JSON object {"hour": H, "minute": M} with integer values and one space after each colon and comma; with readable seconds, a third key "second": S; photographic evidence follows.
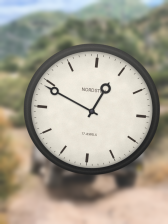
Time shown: {"hour": 12, "minute": 49}
